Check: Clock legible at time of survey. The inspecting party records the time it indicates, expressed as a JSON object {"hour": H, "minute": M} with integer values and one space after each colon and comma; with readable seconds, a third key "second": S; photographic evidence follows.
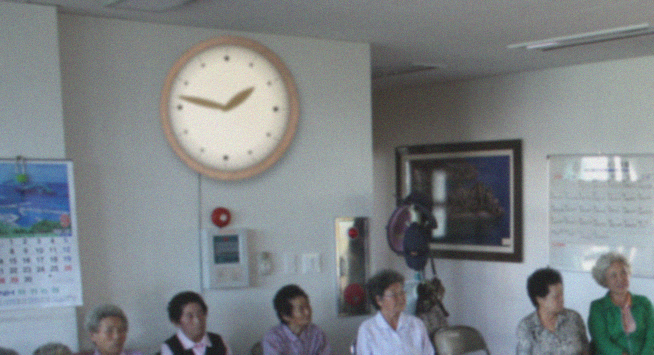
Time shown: {"hour": 1, "minute": 47}
